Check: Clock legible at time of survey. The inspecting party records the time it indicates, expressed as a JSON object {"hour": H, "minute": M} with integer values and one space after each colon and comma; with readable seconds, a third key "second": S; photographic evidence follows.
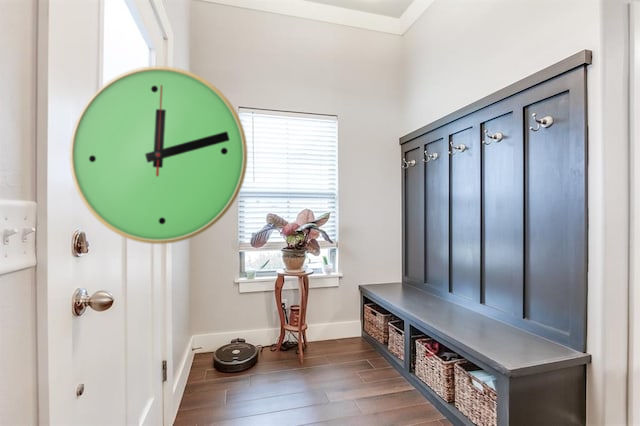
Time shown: {"hour": 12, "minute": 13, "second": 1}
